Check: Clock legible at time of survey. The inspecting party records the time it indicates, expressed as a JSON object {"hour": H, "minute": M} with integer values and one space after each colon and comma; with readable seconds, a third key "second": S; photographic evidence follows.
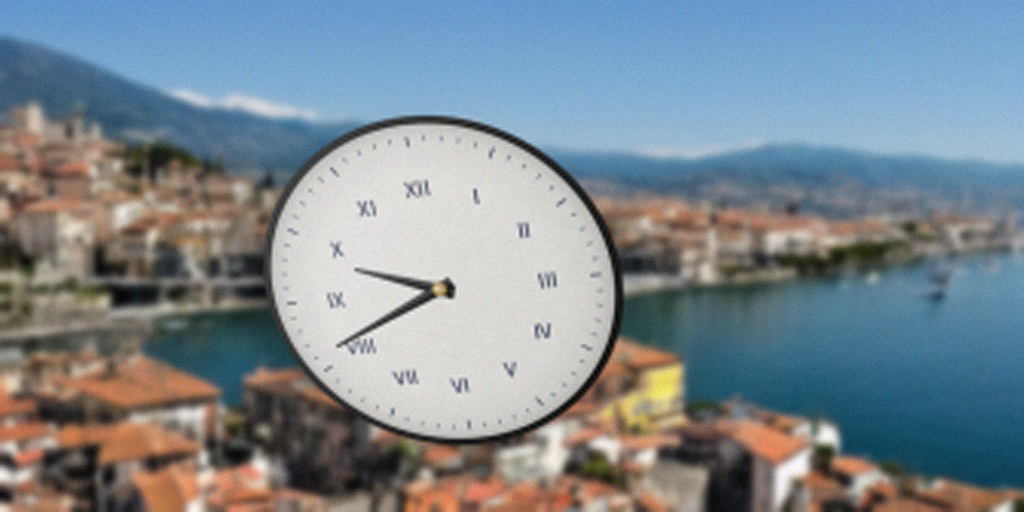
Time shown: {"hour": 9, "minute": 41}
